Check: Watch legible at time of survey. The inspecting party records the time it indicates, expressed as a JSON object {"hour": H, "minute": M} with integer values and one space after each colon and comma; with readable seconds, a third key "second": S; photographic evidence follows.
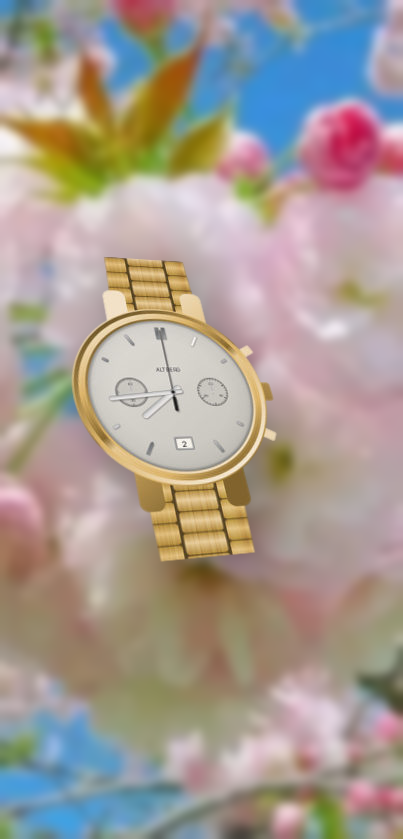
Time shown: {"hour": 7, "minute": 44}
